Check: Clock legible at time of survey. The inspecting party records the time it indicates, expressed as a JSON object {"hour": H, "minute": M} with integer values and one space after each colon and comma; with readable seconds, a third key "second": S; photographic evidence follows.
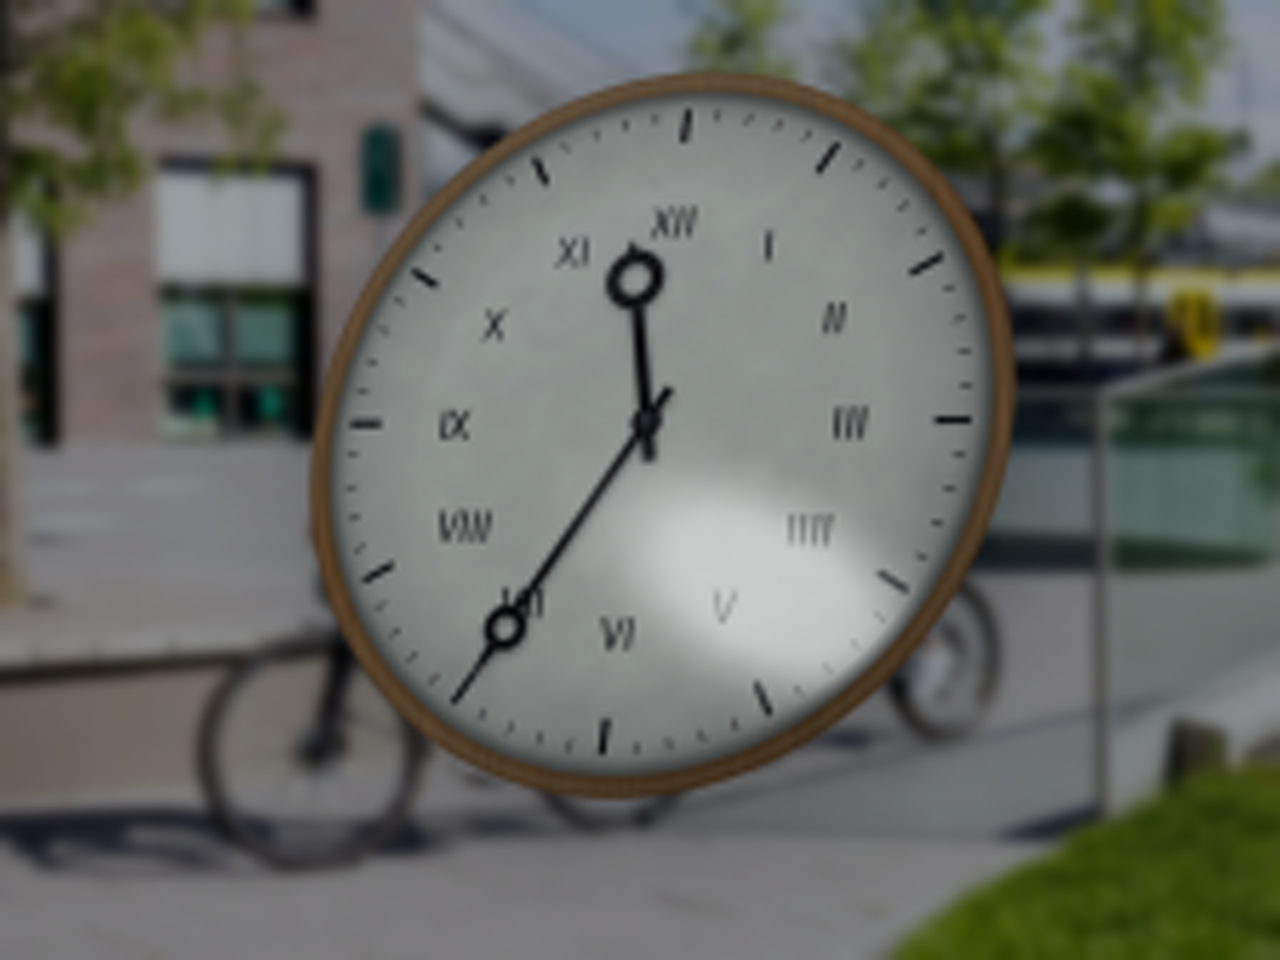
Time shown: {"hour": 11, "minute": 35}
